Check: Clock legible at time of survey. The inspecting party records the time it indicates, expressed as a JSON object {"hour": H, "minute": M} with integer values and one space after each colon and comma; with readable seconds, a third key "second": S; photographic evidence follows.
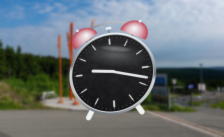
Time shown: {"hour": 9, "minute": 18}
